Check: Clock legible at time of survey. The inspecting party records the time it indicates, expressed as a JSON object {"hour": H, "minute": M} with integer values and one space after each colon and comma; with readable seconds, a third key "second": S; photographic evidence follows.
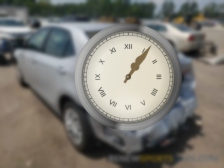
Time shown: {"hour": 1, "minute": 6}
